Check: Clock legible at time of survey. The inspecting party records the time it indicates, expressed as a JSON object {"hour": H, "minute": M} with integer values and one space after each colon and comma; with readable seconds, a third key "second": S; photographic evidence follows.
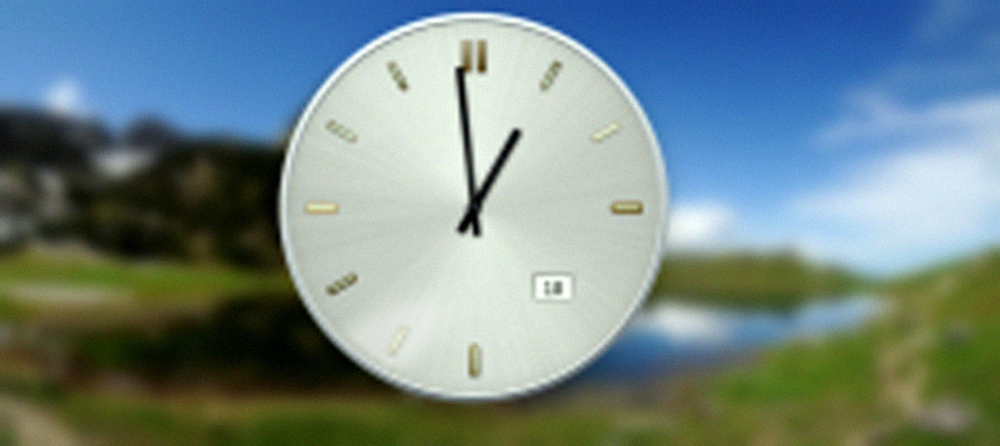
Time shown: {"hour": 12, "minute": 59}
